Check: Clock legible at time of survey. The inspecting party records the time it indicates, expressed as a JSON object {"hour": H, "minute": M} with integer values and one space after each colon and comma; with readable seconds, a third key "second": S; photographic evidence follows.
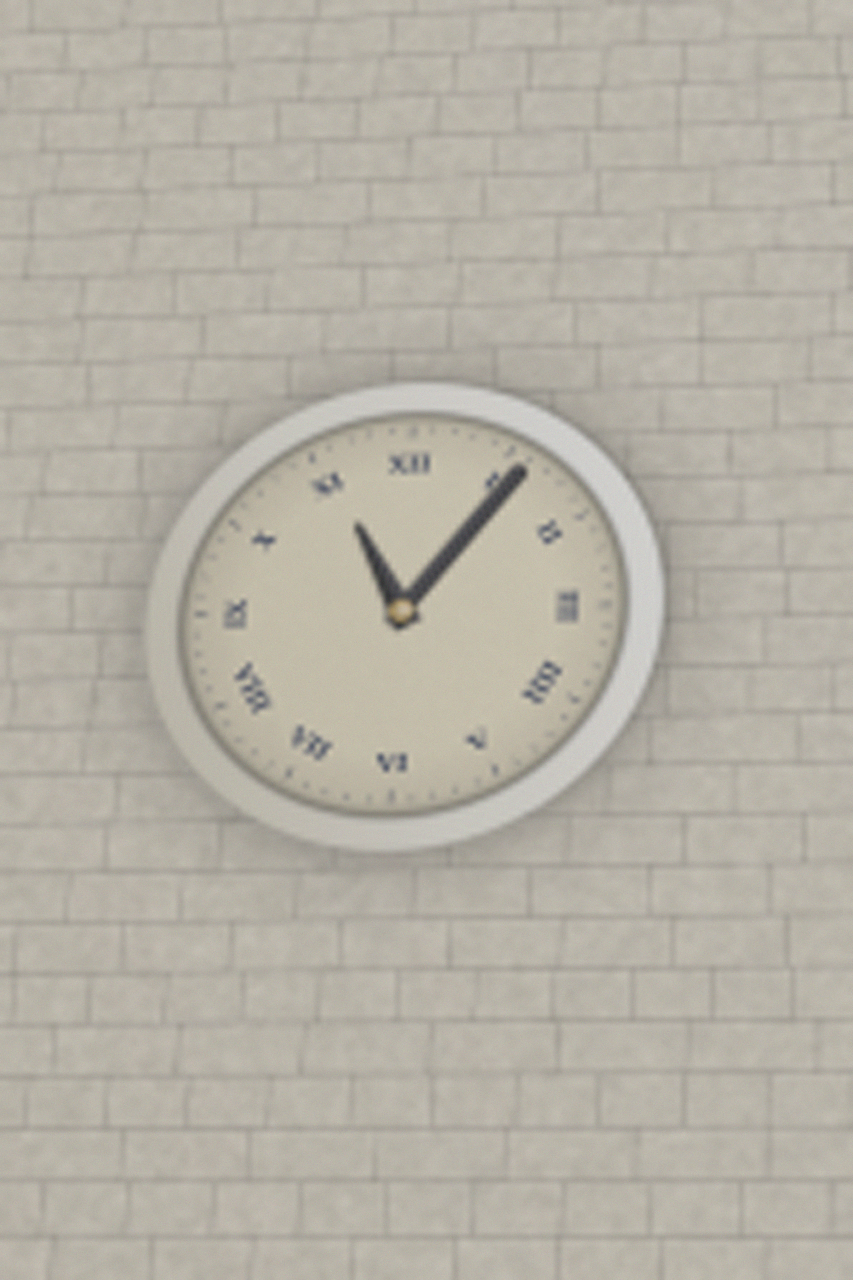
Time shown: {"hour": 11, "minute": 6}
